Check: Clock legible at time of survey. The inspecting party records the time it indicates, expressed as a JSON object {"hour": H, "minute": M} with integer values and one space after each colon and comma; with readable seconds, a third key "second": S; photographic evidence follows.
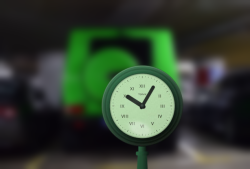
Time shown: {"hour": 10, "minute": 5}
